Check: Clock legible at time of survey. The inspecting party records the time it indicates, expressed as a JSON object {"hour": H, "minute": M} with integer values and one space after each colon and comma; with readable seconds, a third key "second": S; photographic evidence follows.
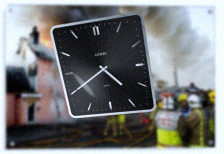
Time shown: {"hour": 4, "minute": 40}
